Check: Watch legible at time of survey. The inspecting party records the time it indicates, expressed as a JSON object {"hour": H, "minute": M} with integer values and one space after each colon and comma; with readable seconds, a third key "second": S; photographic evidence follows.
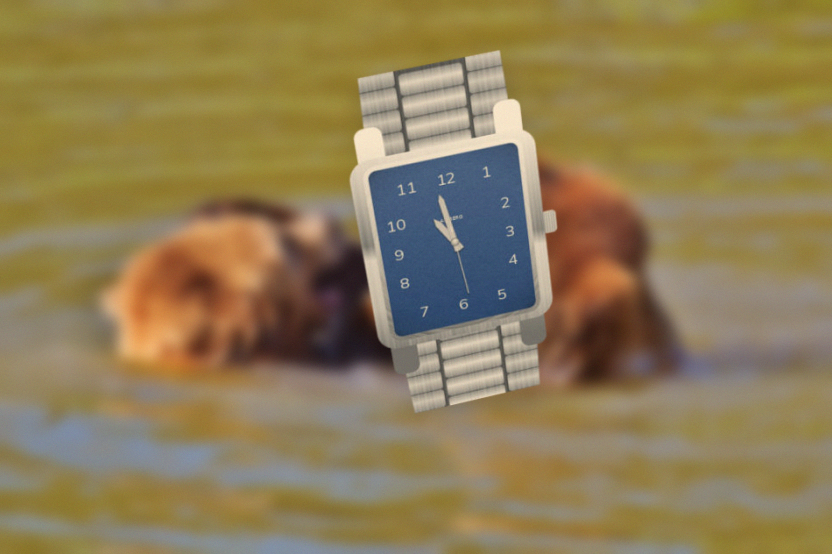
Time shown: {"hour": 10, "minute": 58, "second": 29}
